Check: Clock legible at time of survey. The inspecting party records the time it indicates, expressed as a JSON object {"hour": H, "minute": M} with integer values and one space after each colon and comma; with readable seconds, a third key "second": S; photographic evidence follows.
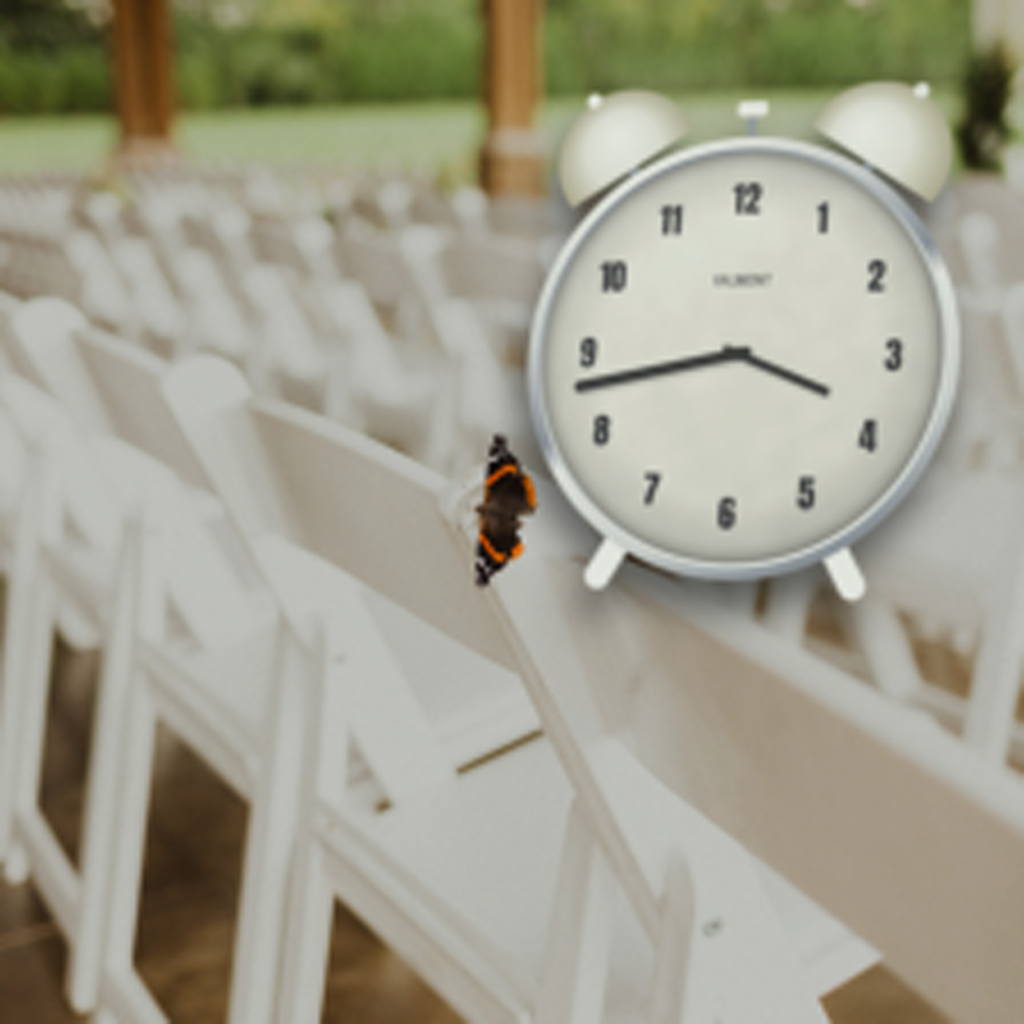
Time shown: {"hour": 3, "minute": 43}
